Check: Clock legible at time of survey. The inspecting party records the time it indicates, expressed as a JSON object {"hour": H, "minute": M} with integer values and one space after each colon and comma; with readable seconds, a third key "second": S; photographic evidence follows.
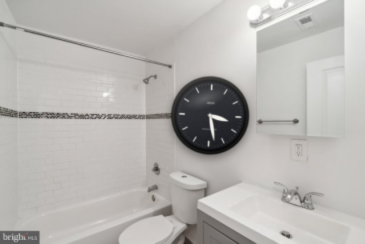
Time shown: {"hour": 3, "minute": 28}
